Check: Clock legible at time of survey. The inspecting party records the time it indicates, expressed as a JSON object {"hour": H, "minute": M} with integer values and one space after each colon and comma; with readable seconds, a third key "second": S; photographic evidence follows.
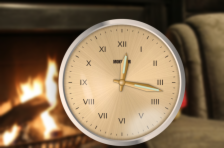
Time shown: {"hour": 12, "minute": 17}
